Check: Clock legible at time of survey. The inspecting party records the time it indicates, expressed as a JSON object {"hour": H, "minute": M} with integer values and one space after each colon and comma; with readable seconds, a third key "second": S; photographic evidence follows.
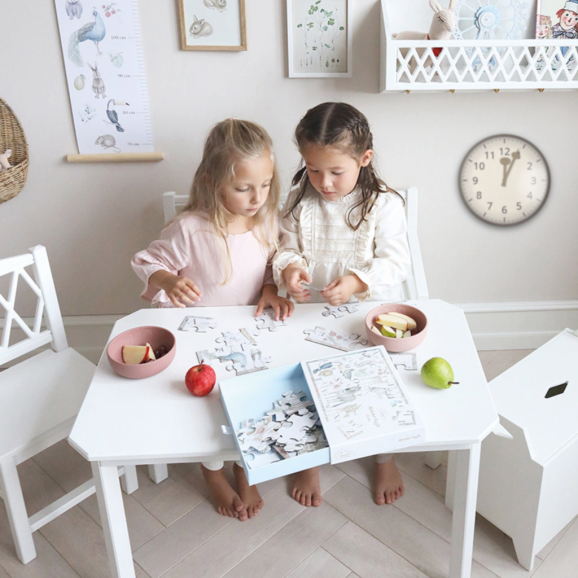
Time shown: {"hour": 12, "minute": 4}
